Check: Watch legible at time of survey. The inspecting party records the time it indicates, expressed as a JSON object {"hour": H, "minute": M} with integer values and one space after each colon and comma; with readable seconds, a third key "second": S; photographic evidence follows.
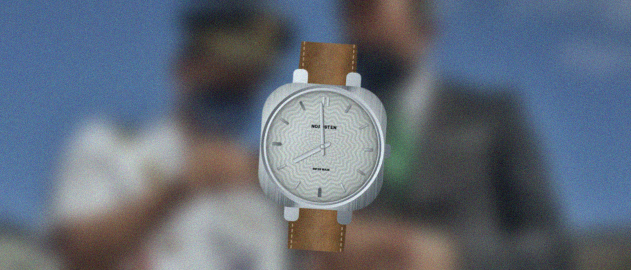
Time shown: {"hour": 7, "minute": 59}
